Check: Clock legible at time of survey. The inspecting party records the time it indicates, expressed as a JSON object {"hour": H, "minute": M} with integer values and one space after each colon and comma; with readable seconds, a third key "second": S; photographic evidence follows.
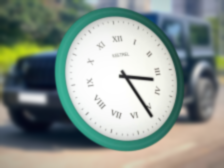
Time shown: {"hour": 3, "minute": 26}
